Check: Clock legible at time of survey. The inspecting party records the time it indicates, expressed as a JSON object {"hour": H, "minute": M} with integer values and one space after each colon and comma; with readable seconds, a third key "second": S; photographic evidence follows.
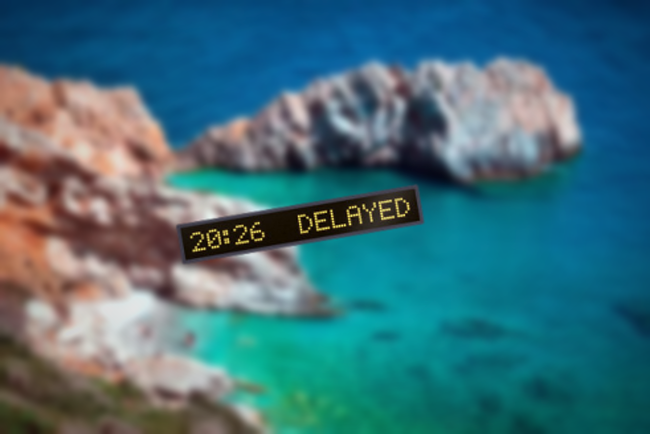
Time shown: {"hour": 20, "minute": 26}
